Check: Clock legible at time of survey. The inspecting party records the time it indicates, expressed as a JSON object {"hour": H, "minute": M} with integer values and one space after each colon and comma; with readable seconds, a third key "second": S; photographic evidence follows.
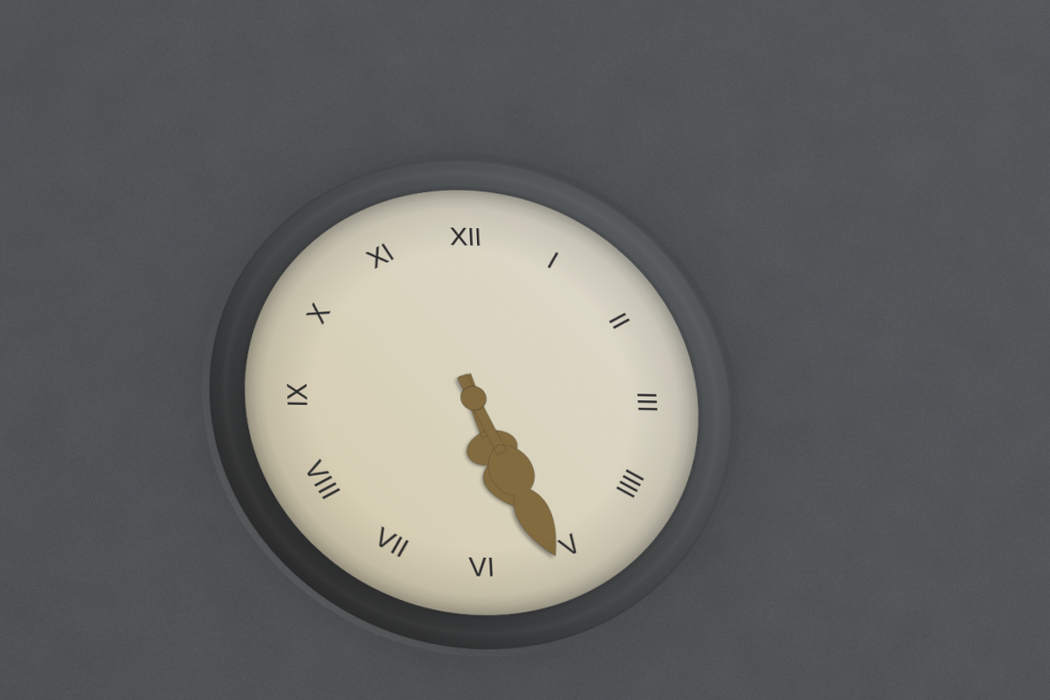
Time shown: {"hour": 5, "minute": 26}
